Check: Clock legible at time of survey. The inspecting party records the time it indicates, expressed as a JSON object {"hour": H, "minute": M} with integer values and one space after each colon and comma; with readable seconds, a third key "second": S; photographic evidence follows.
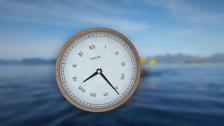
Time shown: {"hour": 8, "minute": 26}
